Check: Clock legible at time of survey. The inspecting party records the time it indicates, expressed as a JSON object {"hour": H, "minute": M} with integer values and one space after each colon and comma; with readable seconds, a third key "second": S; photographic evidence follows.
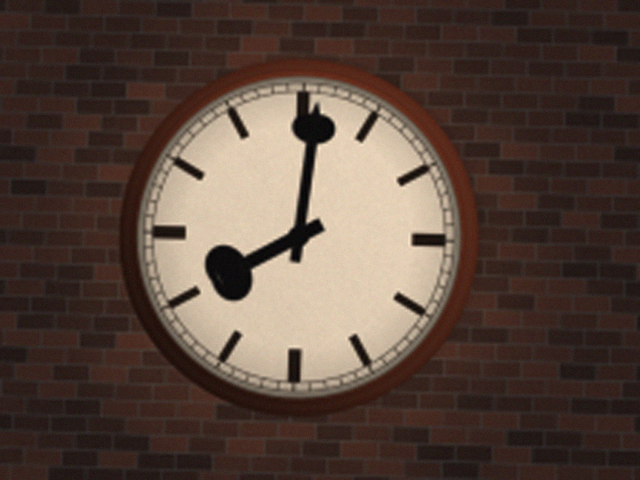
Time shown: {"hour": 8, "minute": 1}
